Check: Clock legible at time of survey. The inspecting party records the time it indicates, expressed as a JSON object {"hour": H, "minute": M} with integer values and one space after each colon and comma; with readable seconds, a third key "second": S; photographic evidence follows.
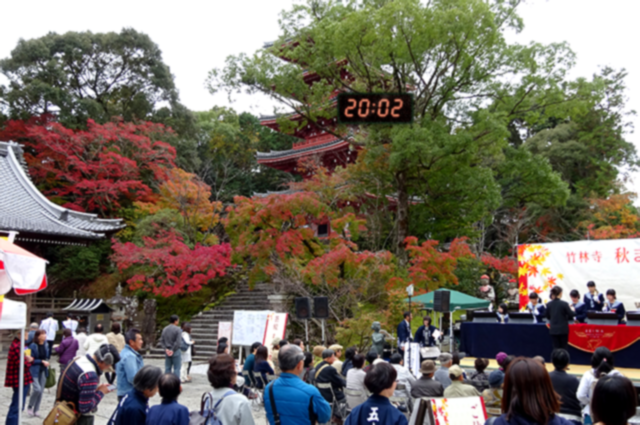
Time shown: {"hour": 20, "minute": 2}
